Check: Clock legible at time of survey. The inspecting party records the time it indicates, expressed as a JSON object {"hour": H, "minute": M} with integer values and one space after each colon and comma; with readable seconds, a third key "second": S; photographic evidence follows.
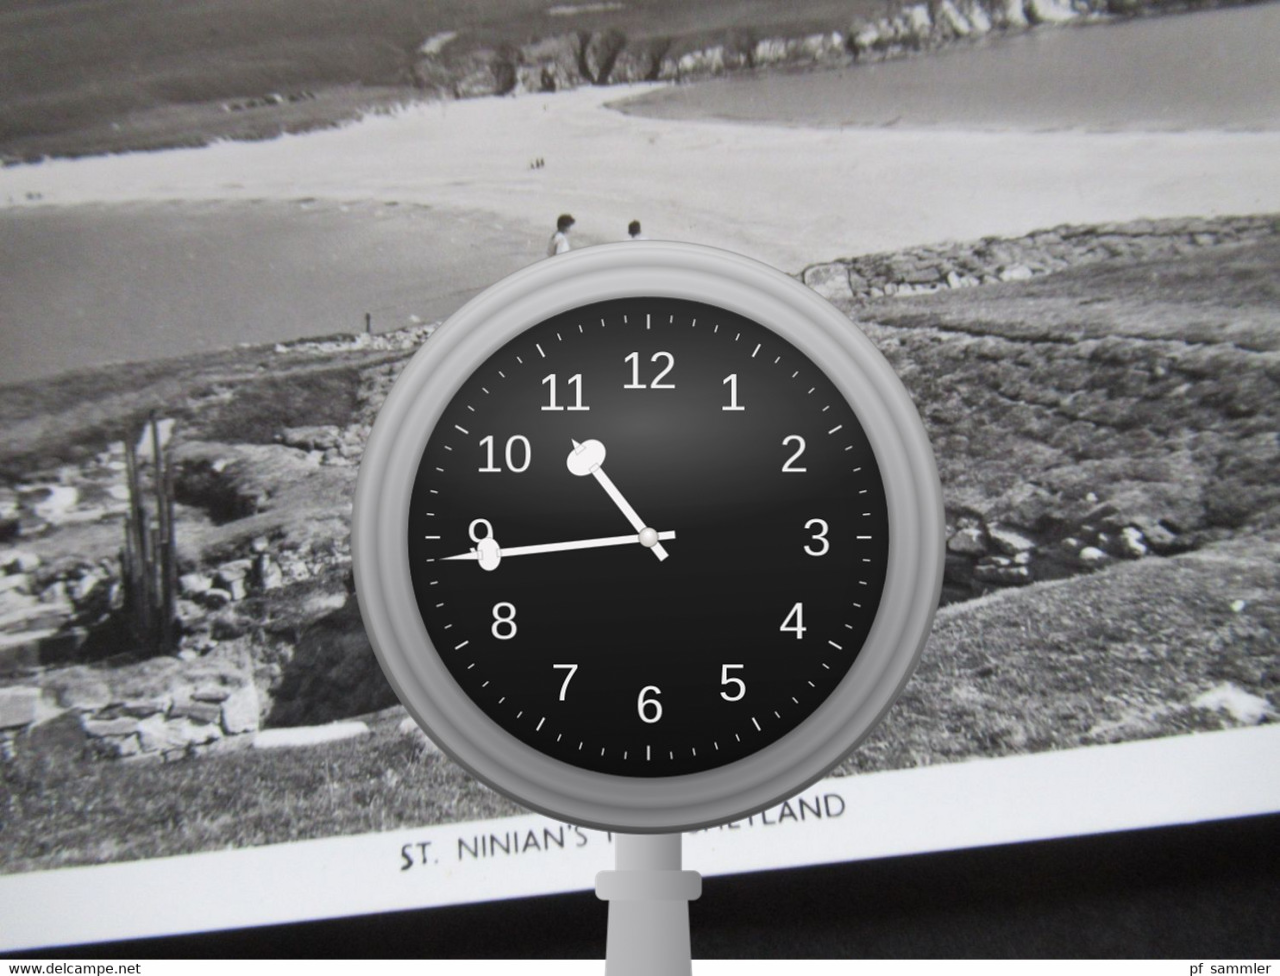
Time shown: {"hour": 10, "minute": 44}
